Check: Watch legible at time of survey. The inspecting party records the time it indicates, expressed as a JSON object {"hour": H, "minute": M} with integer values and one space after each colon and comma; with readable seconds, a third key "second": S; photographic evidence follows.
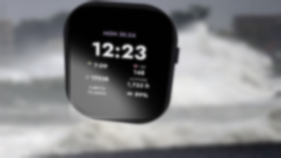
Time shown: {"hour": 12, "minute": 23}
